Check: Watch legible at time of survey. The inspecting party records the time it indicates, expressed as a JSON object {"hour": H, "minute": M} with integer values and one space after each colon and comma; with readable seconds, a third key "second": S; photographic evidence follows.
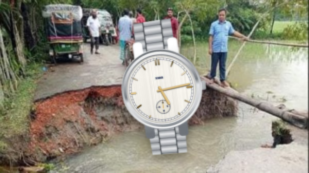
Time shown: {"hour": 5, "minute": 14}
